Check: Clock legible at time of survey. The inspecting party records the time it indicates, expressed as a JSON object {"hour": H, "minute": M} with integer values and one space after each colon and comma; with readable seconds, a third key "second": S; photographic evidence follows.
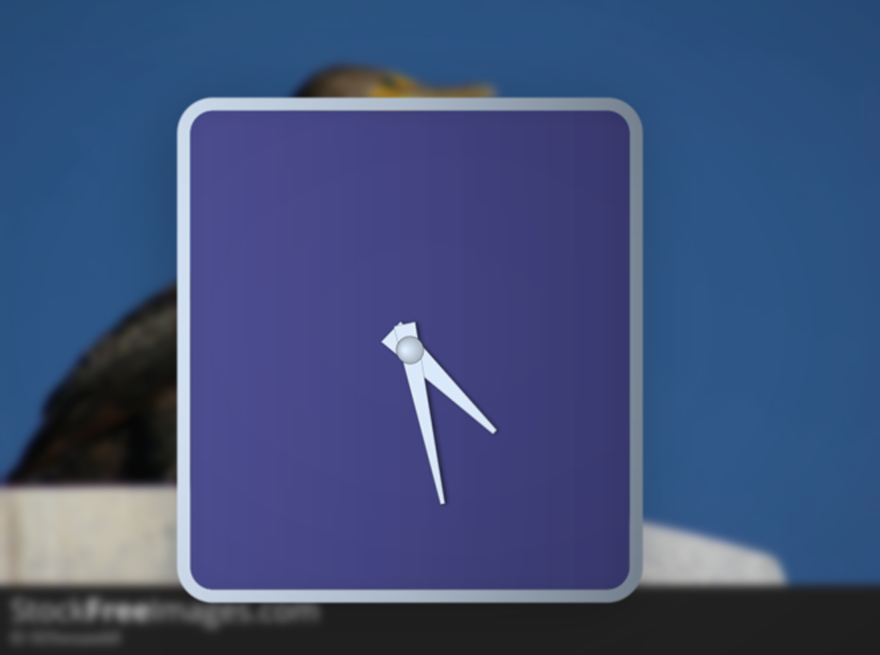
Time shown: {"hour": 4, "minute": 28}
